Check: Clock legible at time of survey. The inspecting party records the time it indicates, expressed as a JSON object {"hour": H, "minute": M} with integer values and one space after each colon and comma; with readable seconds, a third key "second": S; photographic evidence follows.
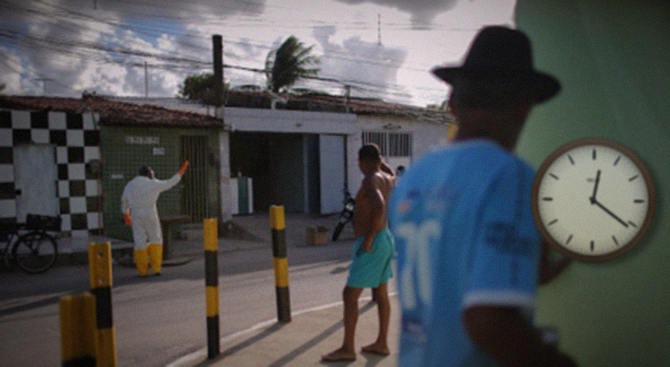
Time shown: {"hour": 12, "minute": 21}
